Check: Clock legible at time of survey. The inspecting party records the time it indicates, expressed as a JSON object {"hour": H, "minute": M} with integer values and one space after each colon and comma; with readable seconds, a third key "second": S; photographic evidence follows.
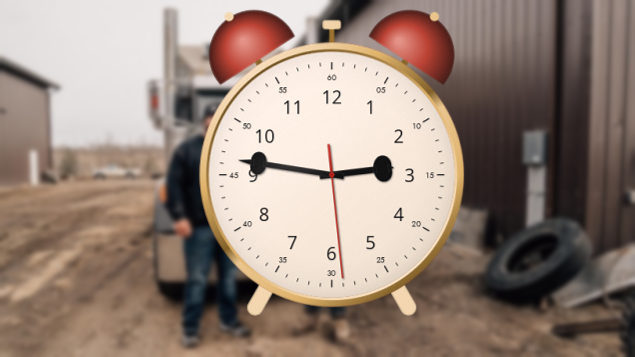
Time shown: {"hour": 2, "minute": 46, "second": 29}
